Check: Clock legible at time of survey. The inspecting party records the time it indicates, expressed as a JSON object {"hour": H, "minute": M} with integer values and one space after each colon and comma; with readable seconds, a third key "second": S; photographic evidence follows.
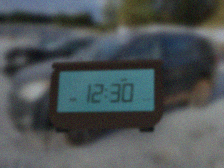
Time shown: {"hour": 12, "minute": 30}
